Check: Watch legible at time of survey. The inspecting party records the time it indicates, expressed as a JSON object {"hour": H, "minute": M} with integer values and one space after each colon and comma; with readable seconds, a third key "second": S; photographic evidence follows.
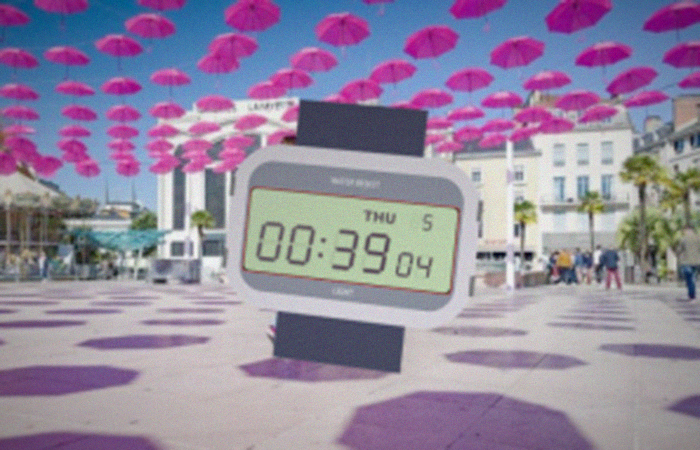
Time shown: {"hour": 0, "minute": 39, "second": 4}
